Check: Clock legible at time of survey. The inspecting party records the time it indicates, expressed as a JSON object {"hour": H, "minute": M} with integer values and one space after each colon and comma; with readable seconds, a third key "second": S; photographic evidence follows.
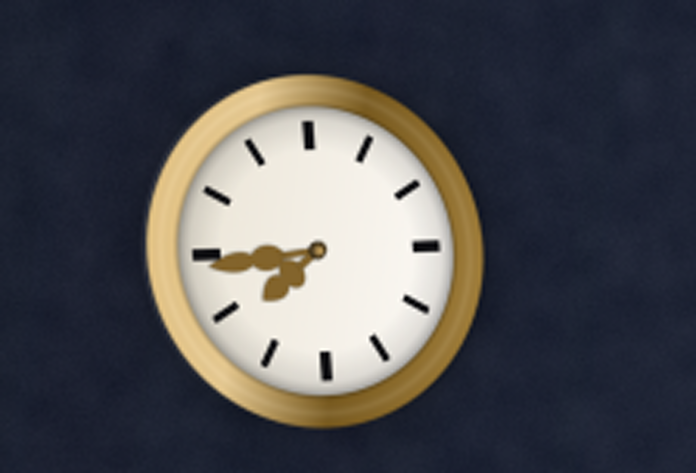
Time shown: {"hour": 7, "minute": 44}
